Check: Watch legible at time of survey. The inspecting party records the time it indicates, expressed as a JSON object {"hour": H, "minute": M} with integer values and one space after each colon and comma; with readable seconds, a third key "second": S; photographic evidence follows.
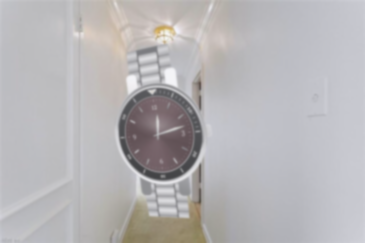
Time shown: {"hour": 12, "minute": 13}
